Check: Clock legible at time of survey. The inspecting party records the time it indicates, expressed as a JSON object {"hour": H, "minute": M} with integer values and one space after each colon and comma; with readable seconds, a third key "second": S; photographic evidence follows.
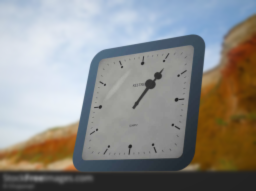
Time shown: {"hour": 1, "minute": 6}
